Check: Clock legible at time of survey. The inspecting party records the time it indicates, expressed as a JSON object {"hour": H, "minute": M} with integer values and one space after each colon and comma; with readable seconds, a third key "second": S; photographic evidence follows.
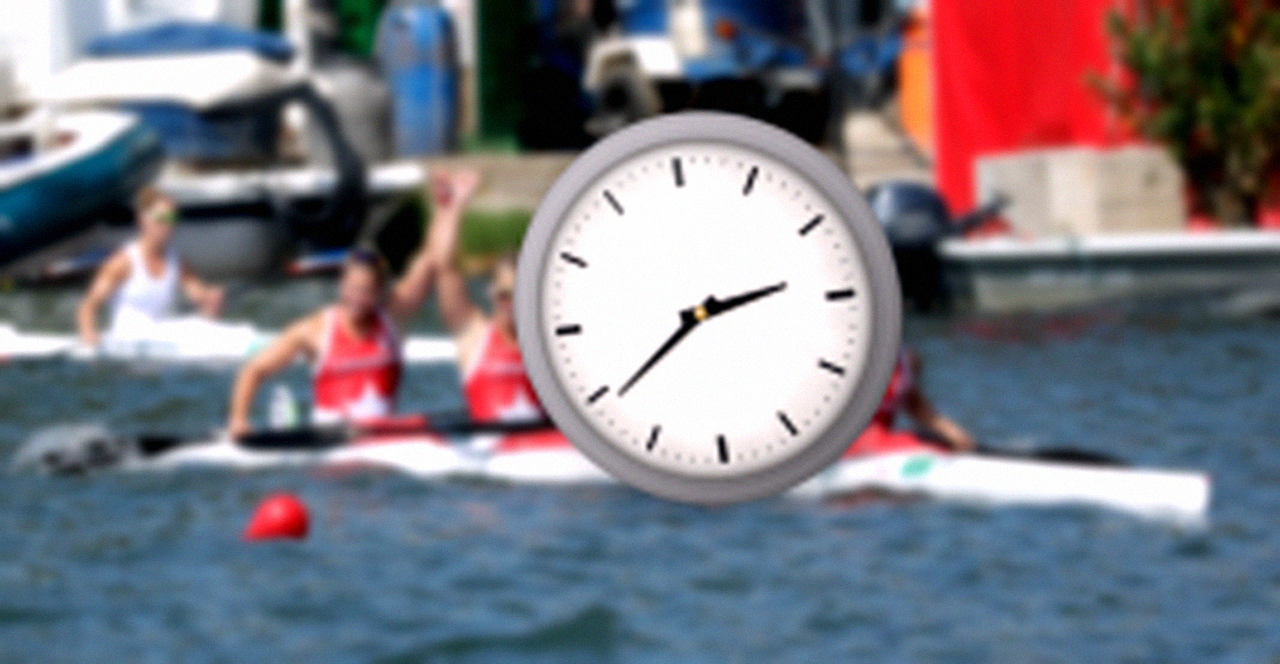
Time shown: {"hour": 2, "minute": 39}
